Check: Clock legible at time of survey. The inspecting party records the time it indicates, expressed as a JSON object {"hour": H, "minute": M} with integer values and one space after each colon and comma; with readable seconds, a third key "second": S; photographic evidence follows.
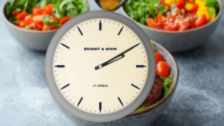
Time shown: {"hour": 2, "minute": 10}
